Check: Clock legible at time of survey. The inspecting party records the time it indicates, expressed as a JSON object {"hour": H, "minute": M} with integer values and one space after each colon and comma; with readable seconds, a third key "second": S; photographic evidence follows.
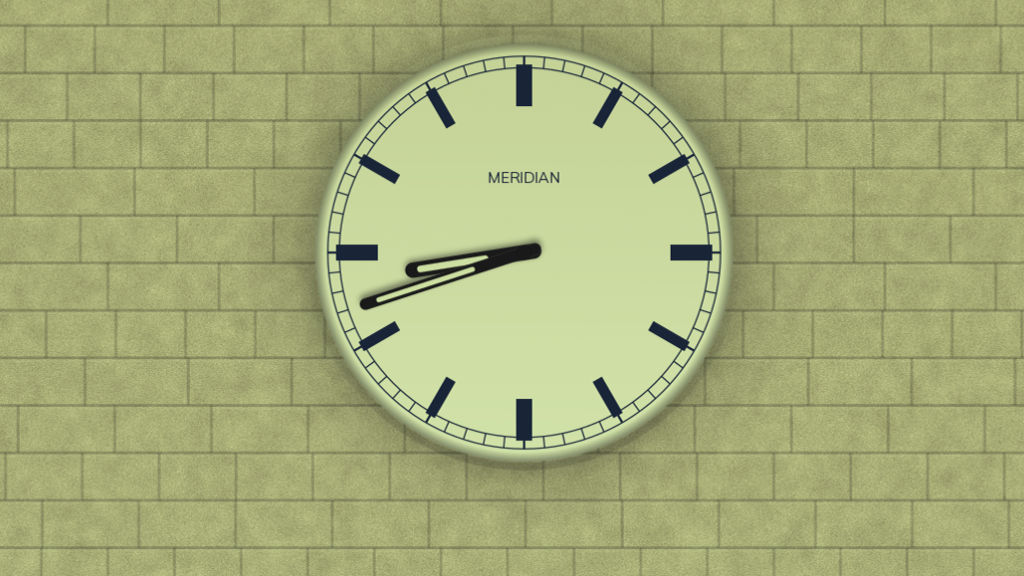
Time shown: {"hour": 8, "minute": 42}
